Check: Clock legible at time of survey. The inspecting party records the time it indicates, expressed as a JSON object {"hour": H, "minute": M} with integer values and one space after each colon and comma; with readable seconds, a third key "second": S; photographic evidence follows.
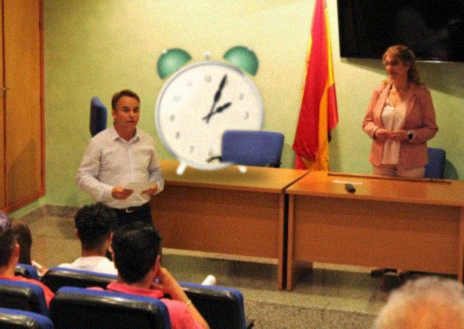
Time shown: {"hour": 2, "minute": 4}
